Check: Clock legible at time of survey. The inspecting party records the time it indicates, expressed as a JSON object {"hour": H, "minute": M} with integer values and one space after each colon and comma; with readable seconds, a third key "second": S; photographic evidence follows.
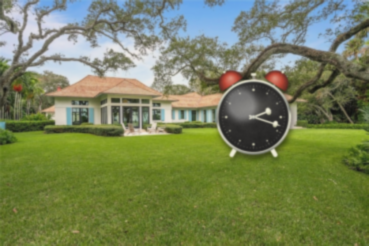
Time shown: {"hour": 2, "minute": 18}
